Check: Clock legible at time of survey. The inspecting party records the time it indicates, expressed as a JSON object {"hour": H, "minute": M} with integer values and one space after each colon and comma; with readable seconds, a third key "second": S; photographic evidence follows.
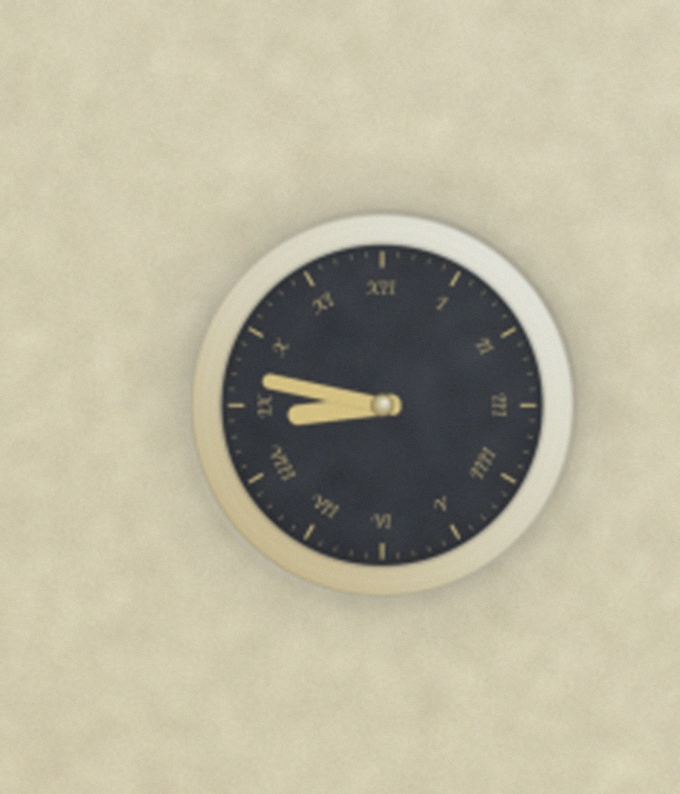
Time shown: {"hour": 8, "minute": 47}
